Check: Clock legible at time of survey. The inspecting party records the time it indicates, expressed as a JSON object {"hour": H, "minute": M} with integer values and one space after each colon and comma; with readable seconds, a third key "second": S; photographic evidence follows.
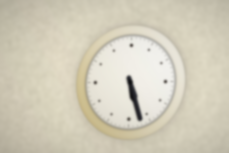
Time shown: {"hour": 5, "minute": 27}
